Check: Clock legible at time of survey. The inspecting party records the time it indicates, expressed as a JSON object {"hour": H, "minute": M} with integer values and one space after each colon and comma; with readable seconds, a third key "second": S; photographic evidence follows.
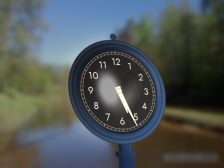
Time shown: {"hour": 5, "minute": 26}
